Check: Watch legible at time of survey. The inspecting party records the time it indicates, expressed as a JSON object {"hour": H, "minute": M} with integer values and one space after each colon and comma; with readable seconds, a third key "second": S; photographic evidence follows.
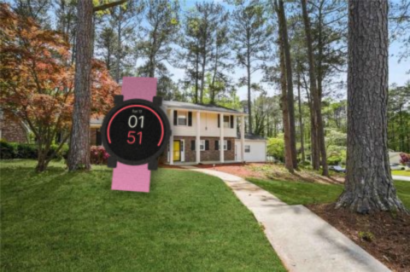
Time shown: {"hour": 1, "minute": 51}
